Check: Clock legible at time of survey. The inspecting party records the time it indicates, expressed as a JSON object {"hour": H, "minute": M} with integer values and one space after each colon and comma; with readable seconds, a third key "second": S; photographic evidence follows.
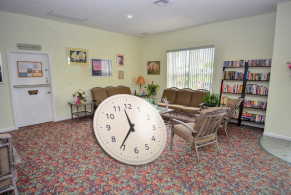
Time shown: {"hour": 11, "minute": 36}
